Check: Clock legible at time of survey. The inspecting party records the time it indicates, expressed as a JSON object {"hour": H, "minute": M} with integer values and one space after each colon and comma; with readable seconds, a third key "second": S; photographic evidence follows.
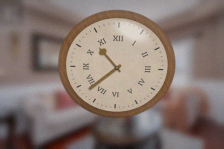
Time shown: {"hour": 10, "minute": 38}
